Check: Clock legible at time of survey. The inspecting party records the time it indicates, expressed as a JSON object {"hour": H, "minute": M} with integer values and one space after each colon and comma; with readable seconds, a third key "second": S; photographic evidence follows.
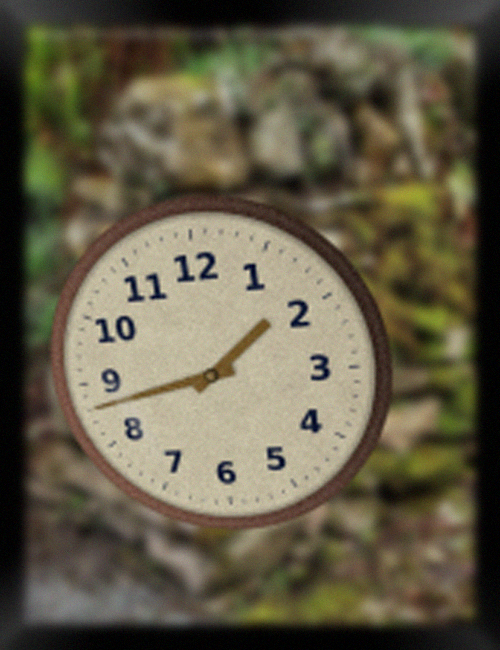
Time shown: {"hour": 1, "minute": 43}
